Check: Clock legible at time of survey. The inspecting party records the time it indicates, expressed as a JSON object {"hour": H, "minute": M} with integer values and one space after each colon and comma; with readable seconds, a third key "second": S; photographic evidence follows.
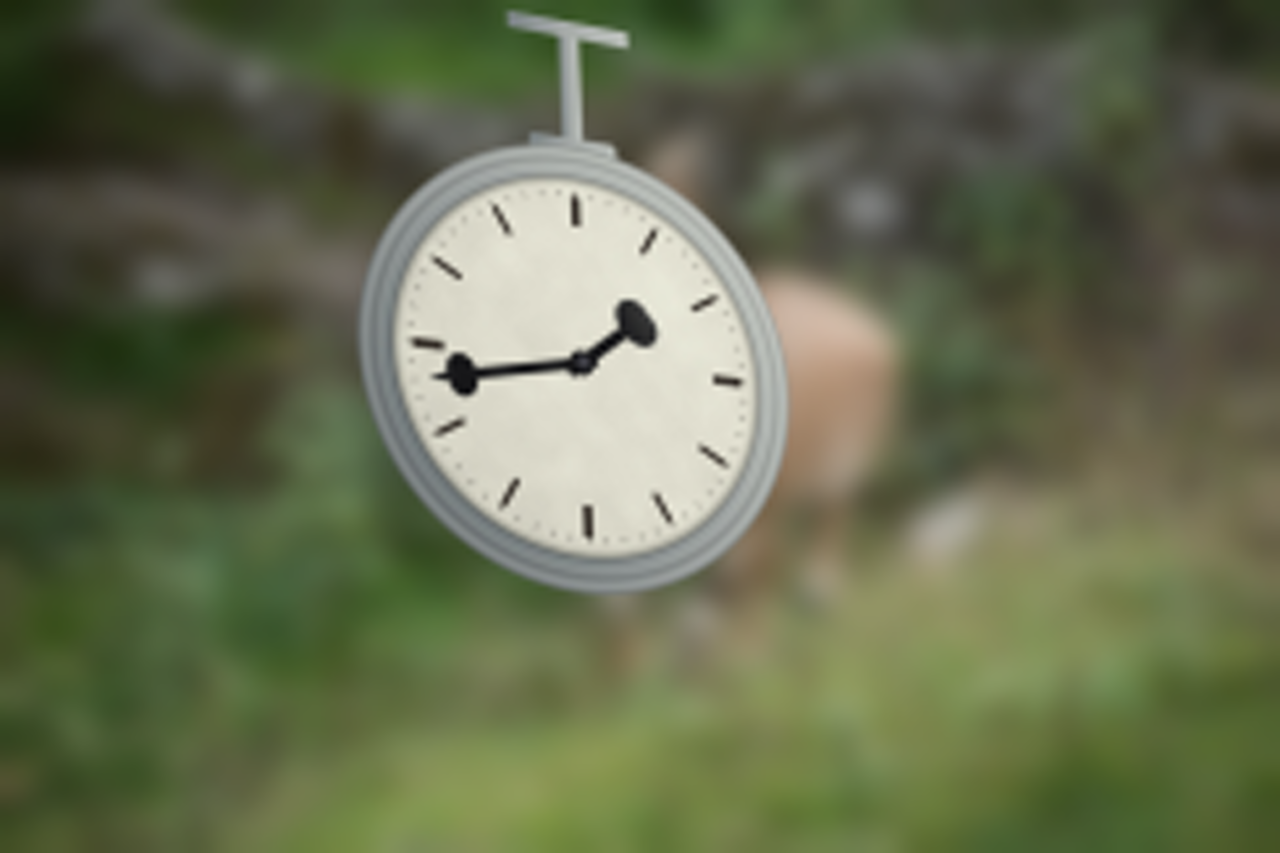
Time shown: {"hour": 1, "minute": 43}
